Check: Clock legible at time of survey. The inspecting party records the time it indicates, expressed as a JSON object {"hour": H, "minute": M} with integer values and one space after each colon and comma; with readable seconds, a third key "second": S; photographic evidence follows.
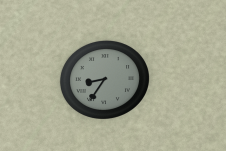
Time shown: {"hour": 8, "minute": 35}
